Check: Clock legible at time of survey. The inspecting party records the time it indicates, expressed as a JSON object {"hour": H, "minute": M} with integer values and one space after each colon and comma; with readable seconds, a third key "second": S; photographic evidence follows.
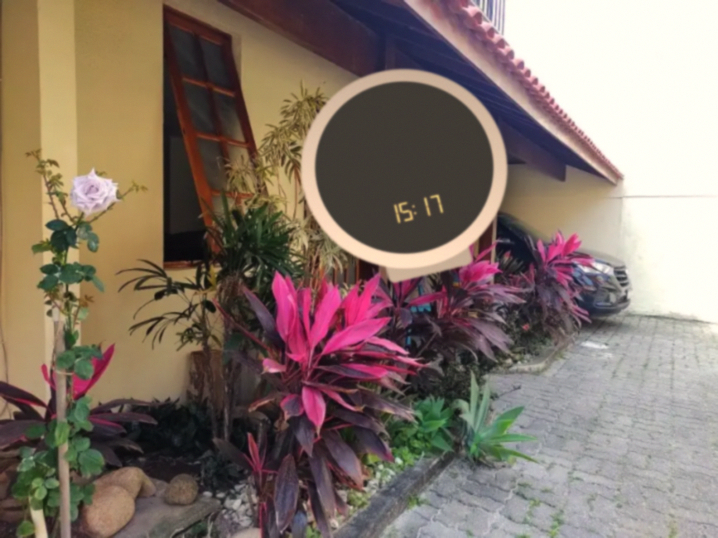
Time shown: {"hour": 15, "minute": 17}
